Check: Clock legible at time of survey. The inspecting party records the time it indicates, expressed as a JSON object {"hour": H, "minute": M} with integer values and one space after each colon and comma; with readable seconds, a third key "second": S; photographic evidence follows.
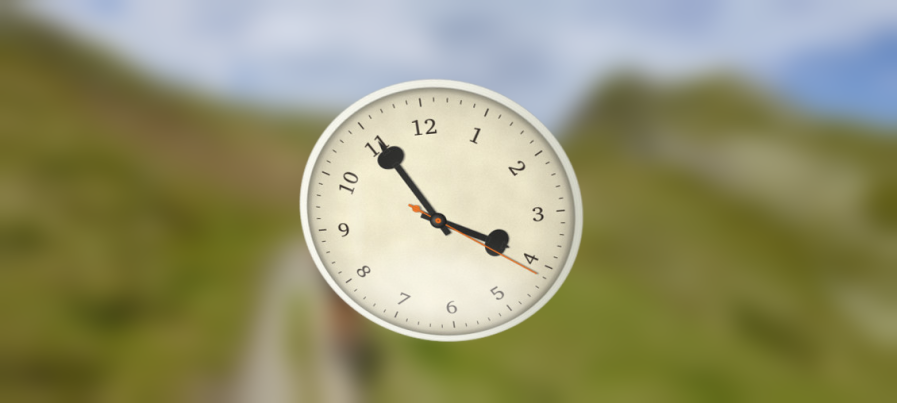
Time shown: {"hour": 3, "minute": 55, "second": 21}
